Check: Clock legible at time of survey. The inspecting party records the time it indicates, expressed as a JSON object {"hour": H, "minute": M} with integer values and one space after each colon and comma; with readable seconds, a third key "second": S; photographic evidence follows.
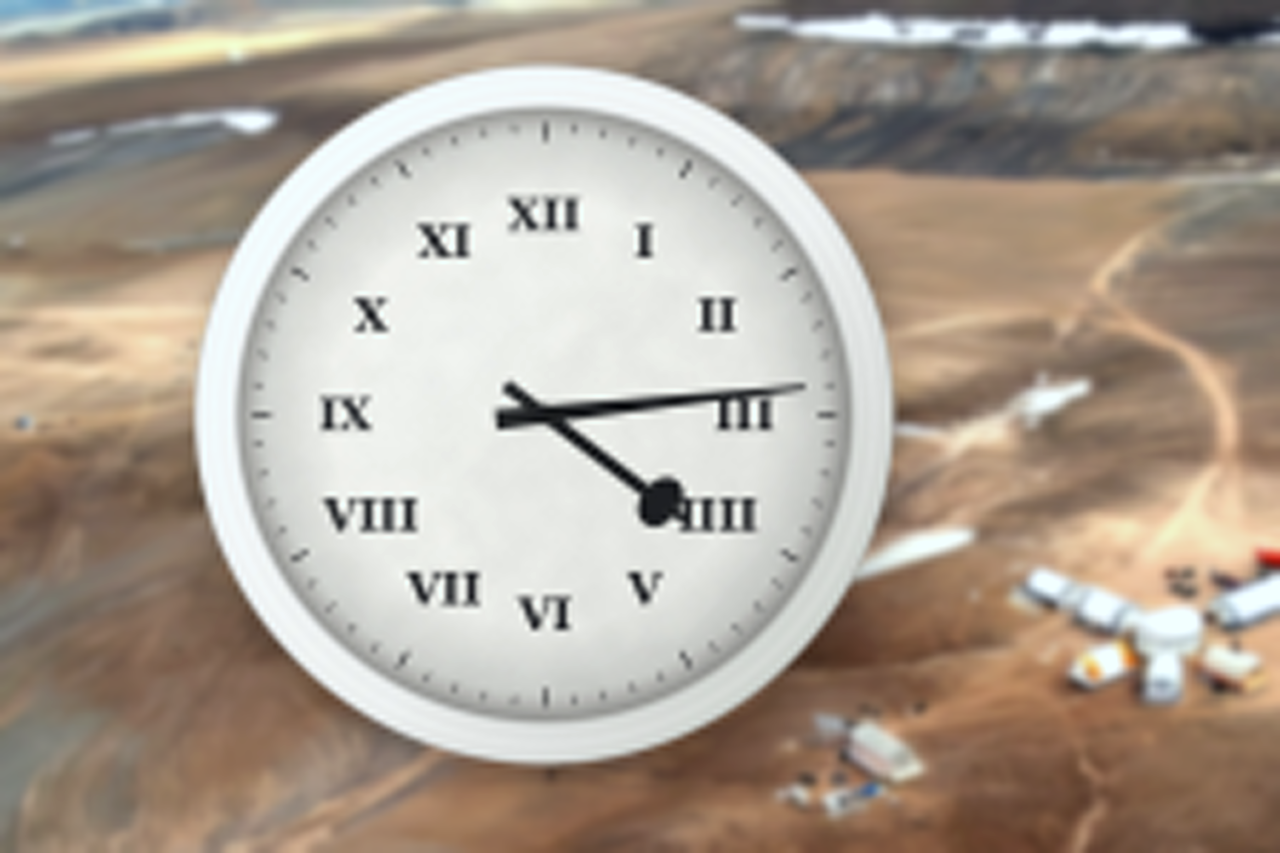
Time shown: {"hour": 4, "minute": 14}
